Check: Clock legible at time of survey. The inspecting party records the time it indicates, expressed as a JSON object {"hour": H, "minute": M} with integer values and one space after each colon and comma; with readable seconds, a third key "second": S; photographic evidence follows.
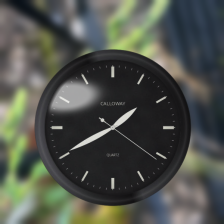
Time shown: {"hour": 1, "minute": 40, "second": 21}
